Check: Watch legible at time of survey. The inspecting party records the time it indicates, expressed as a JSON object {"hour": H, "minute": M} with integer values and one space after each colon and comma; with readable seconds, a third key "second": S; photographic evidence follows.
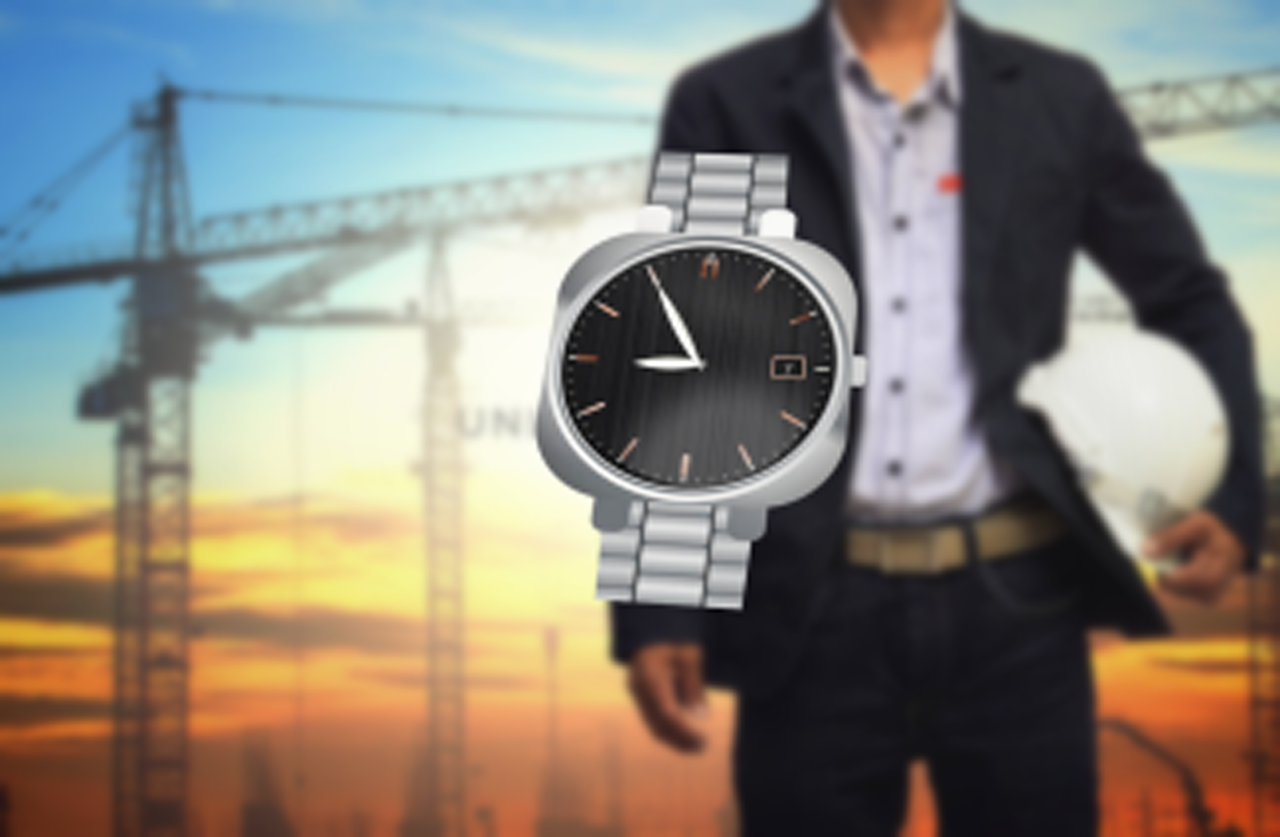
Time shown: {"hour": 8, "minute": 55}
